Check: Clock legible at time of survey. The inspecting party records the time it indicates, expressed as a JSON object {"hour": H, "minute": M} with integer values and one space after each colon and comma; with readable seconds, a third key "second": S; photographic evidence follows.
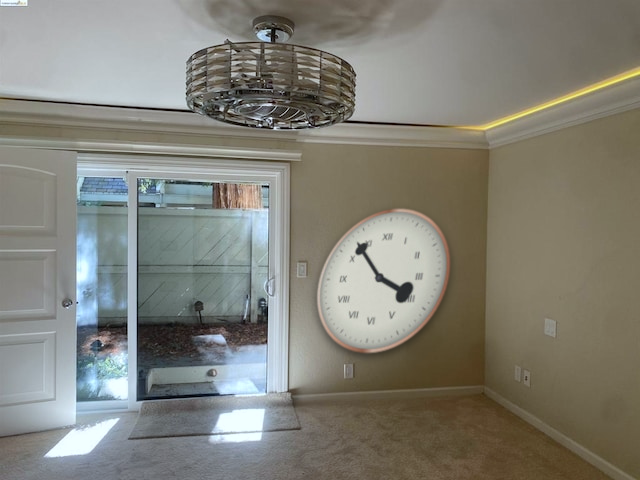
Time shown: {"hour": 3, "minute": 53}
